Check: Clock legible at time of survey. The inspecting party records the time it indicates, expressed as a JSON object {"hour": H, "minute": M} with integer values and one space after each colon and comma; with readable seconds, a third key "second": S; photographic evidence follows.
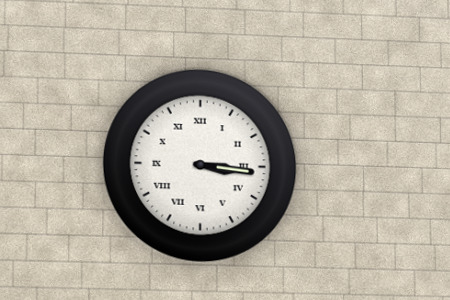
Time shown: {"hour": 3, "minute": 16}
